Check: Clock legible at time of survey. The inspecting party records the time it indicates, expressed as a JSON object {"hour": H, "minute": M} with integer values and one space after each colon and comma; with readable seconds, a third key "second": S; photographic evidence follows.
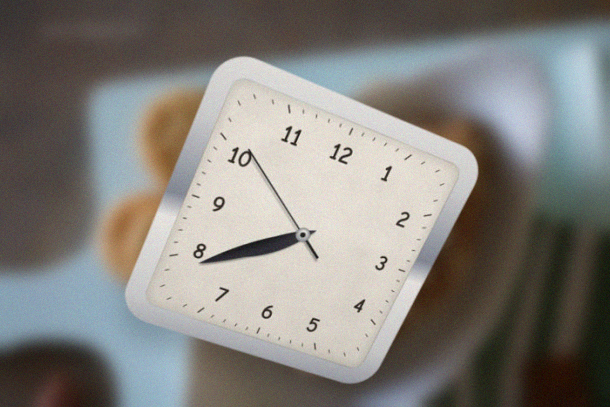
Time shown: {"hour": 7, "minute": 38, "second": 51}
